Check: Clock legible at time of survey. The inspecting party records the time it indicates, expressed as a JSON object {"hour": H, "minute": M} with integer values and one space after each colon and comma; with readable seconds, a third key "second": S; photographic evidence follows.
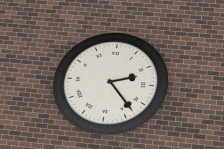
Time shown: {"hour": 2, "minute": 23}
